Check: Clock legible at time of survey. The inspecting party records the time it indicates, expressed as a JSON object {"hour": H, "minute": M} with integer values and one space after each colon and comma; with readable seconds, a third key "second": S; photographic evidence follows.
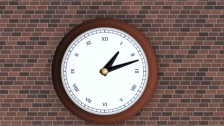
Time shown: {"hour": 1, "minute": 12}
